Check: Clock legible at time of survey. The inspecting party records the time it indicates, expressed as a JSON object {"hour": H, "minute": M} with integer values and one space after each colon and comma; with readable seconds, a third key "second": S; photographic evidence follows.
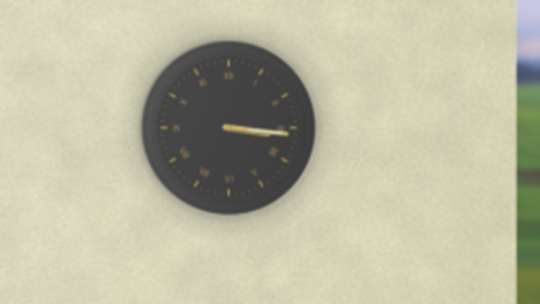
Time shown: {"hour": 3, "minute": 16}
